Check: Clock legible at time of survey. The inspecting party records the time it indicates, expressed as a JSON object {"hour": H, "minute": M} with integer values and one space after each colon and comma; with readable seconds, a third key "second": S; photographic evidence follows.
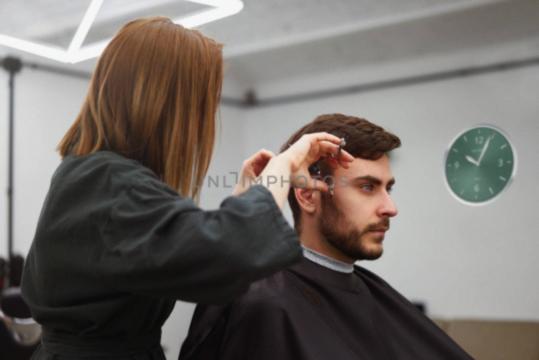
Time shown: {"hour": 10, "minute": 4}
